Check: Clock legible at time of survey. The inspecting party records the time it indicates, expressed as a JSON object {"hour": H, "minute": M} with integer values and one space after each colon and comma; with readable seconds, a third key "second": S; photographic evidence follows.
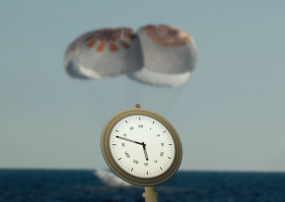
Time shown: {"hour": 5, "minute": 48}
